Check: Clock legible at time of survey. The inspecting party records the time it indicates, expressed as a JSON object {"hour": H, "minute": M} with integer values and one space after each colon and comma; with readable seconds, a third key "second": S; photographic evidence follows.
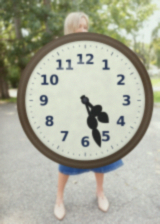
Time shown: {"hour": 4, "minute": 27}
